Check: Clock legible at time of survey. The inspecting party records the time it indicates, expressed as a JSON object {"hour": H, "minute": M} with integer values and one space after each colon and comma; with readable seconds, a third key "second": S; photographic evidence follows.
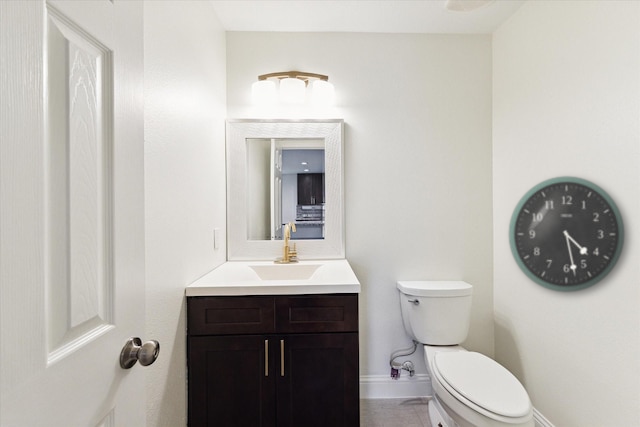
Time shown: {"hour": 4, "minute": 28}
